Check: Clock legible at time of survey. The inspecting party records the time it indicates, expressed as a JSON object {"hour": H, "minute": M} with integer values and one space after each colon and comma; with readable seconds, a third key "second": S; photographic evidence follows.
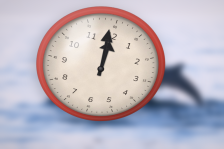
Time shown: {"hour": 11, "minute": 59}
